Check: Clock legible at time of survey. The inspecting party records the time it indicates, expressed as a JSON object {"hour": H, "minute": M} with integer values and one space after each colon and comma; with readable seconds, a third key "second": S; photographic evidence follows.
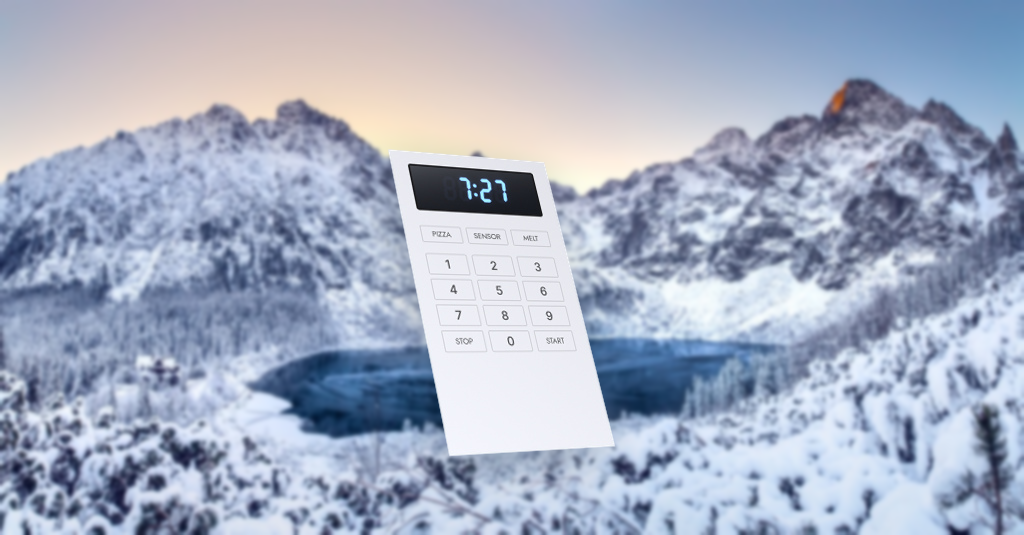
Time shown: {"hour": 7, "minute": 27}
